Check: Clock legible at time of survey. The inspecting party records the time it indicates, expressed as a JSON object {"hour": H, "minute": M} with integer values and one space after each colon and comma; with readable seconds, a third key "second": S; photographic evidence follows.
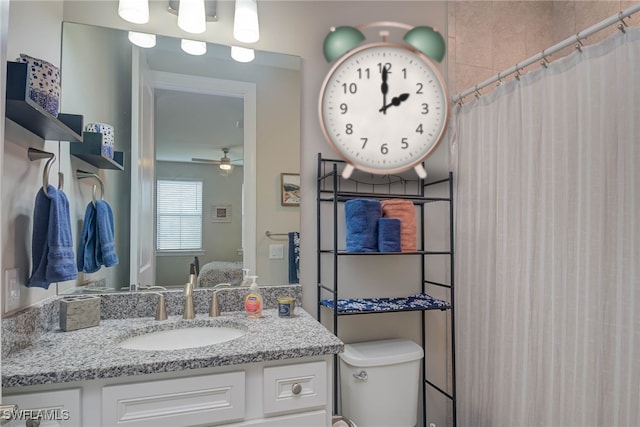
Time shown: {"hour": 2, "minute": 0}
